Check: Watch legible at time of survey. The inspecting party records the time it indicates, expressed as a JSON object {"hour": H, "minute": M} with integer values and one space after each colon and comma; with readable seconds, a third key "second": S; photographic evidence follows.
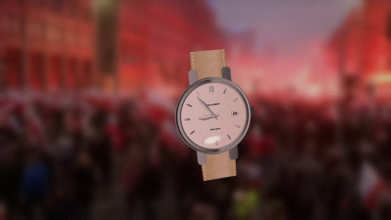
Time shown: {"hour": 8, "minute": 54}
